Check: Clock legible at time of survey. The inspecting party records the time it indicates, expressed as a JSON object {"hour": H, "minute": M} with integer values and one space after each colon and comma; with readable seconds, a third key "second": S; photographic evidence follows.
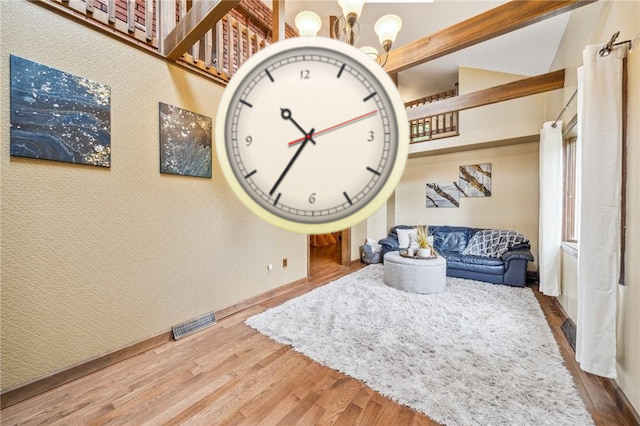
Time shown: {"hour": 10, "minute": 36, "second": 12}
